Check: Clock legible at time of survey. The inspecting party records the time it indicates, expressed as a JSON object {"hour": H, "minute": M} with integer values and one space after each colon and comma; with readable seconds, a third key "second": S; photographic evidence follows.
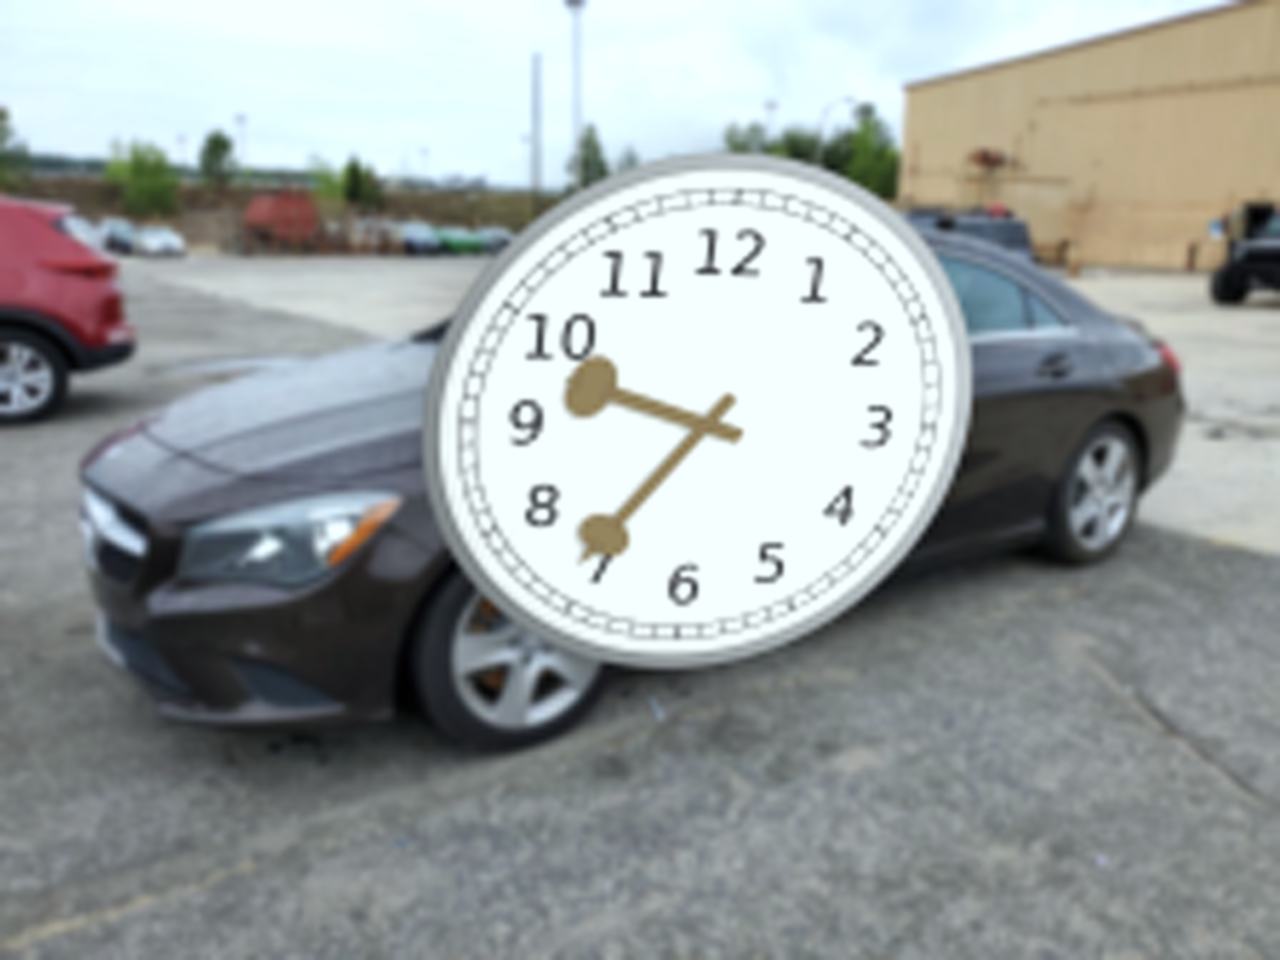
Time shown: {"hour": 9, "minute": 36}
